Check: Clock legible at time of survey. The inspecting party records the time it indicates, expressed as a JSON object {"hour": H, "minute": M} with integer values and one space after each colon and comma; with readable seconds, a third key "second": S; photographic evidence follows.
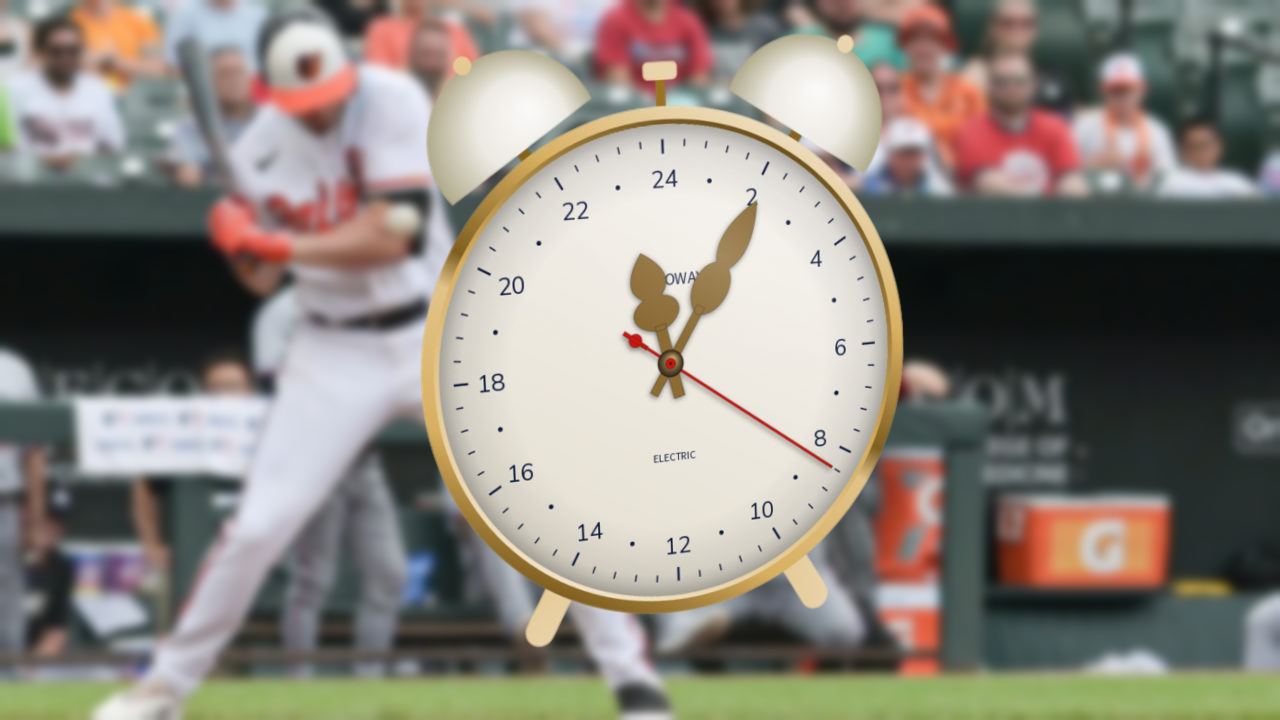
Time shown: {"hour": 23, "minute": 5, "second": 21}
